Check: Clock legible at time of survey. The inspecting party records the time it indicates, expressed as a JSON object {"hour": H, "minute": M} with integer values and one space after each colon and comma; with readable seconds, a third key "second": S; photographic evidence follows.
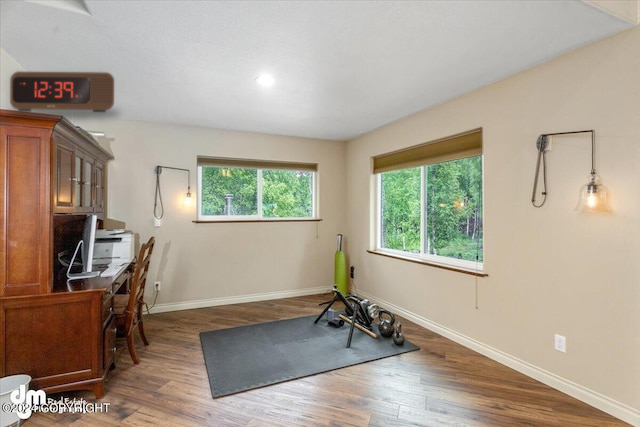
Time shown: {"hour": 12, "minute": 39}
